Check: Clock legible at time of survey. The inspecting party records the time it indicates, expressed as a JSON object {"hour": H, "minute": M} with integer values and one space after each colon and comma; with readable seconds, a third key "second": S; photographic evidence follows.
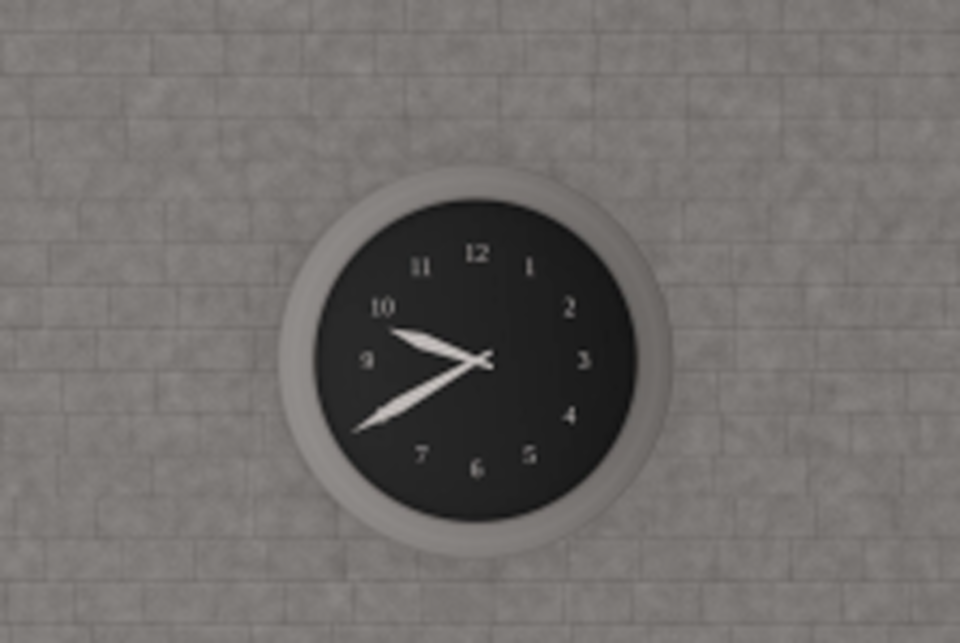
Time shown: {"hour": 9, "minute": 40}
